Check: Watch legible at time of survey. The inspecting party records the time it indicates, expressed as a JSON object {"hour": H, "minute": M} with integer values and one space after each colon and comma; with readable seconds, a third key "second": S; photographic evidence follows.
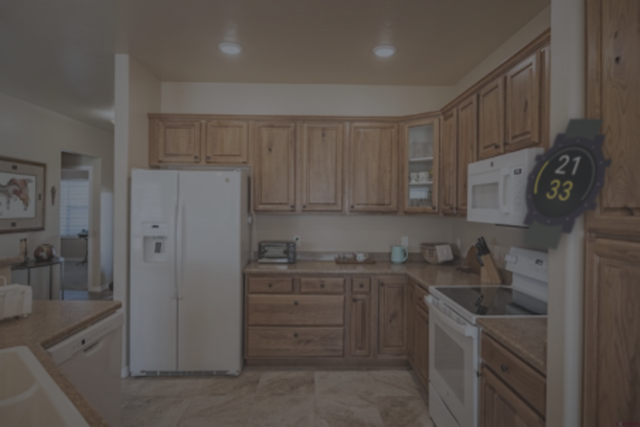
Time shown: {"hour": 21, "minute": 33}
